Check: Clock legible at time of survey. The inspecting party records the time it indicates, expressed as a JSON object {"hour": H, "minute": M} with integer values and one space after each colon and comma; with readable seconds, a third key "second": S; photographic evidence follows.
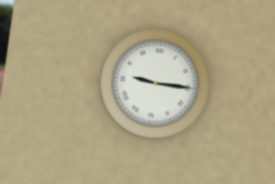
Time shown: {"hour": 9, "minute": 15}
